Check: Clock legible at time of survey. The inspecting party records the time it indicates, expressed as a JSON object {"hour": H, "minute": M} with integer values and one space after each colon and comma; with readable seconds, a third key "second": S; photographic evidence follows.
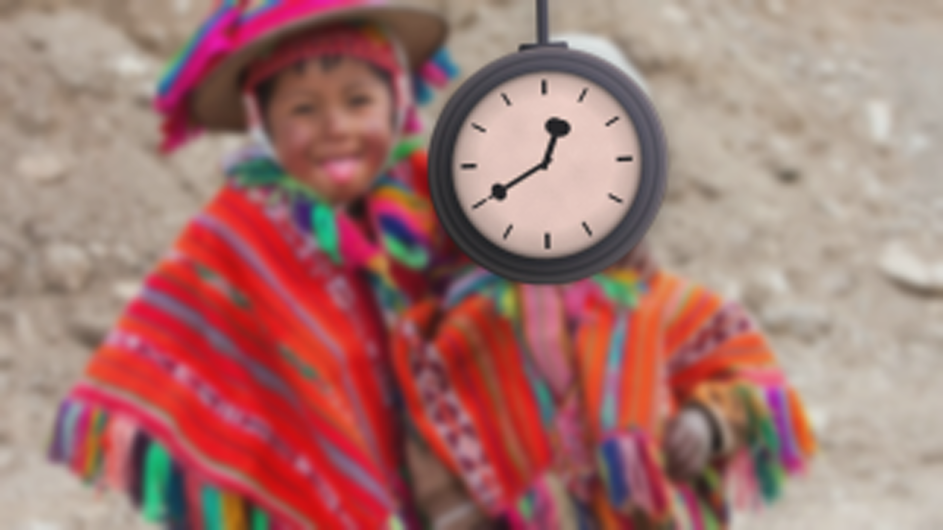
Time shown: {"hour": 12, "minute": 40}
